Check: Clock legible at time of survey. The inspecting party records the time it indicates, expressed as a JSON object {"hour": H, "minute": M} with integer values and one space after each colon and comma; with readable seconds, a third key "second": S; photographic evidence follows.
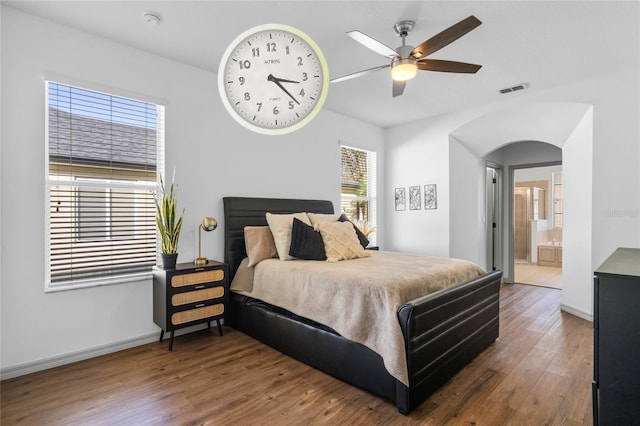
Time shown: {"hour": 3, "minute": 23}
